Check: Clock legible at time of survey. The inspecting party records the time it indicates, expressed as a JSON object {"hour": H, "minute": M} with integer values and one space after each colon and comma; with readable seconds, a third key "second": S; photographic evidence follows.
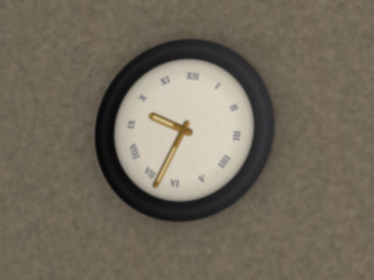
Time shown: {"hour": 9, "minute": 33}
